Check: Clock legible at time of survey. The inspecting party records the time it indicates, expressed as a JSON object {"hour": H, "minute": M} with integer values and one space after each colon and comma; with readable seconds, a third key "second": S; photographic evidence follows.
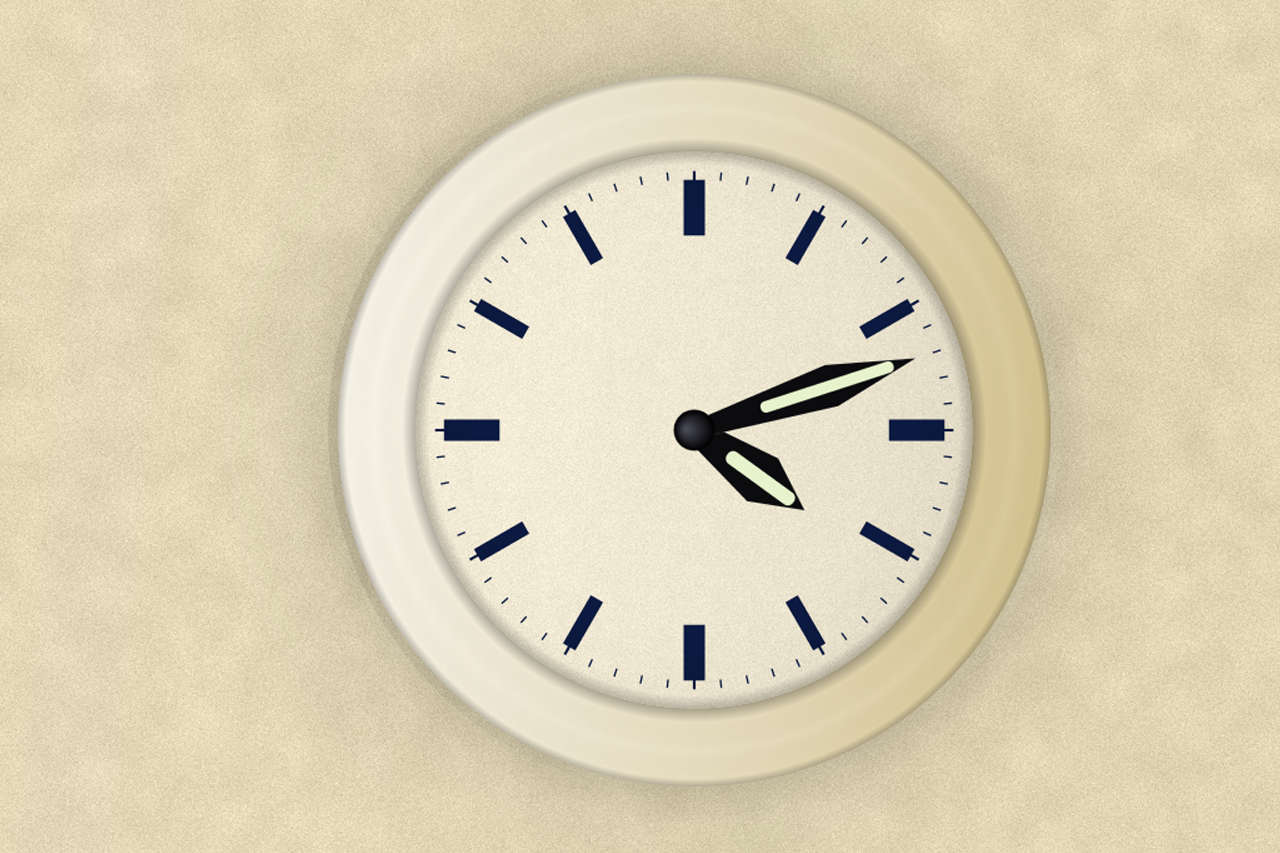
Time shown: {"hour": 4, "minute": 12}
